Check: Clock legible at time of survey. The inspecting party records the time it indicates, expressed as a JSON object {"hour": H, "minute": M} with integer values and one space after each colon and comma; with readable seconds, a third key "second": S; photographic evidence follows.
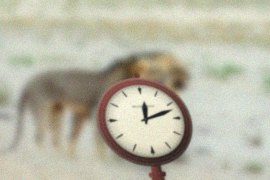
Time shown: {"hour": 12, "minute": 12}
